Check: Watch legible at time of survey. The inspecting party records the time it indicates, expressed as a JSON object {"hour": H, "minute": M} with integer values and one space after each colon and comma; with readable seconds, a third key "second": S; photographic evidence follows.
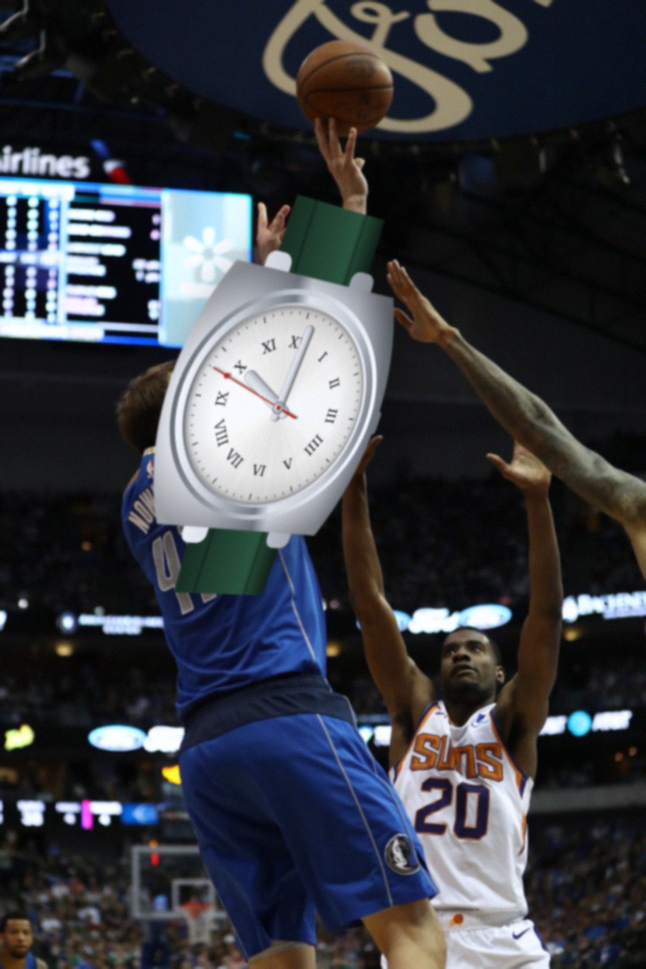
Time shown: {"hour": 10, "minute": 0, "second": 48}
